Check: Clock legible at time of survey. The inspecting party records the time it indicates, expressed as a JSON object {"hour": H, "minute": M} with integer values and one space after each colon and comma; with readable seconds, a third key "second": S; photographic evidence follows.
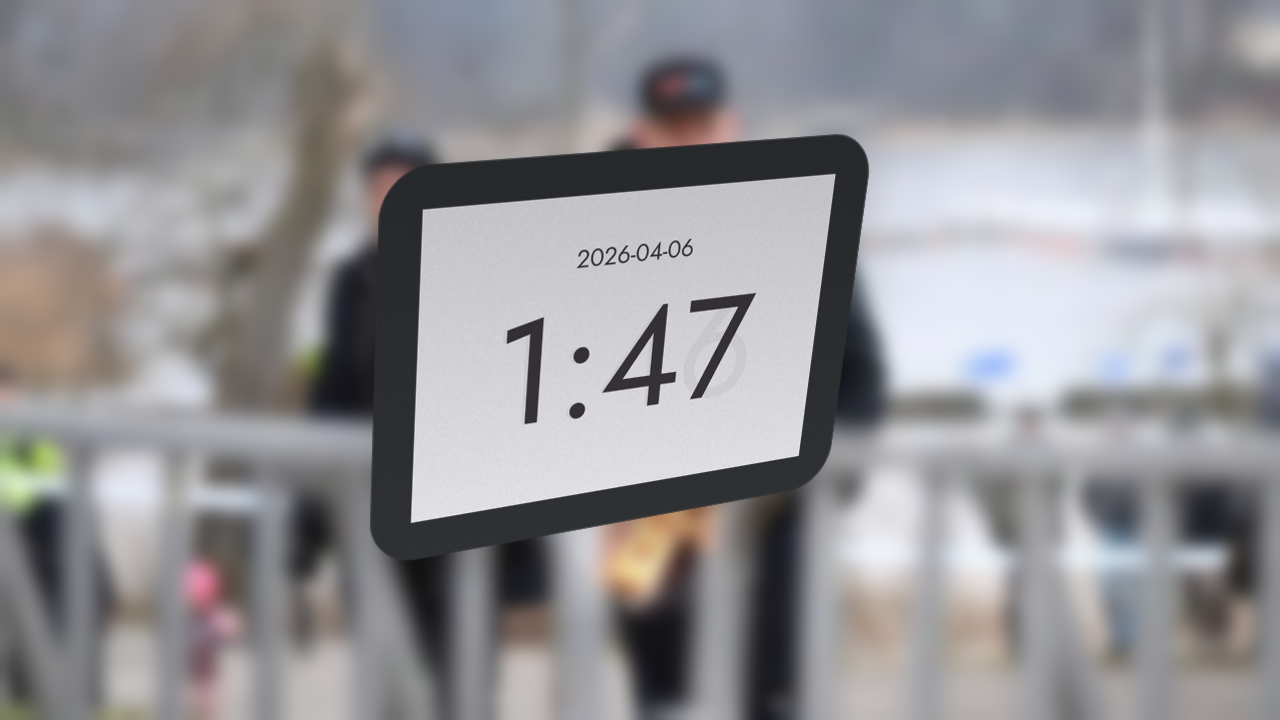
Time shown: {"hour": 1, "minute": 47}
